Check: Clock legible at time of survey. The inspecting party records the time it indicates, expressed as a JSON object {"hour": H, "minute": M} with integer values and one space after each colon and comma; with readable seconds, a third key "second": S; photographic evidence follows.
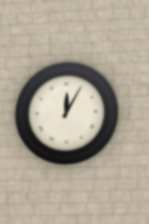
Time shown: {"hour": 12, "minute": 5}
